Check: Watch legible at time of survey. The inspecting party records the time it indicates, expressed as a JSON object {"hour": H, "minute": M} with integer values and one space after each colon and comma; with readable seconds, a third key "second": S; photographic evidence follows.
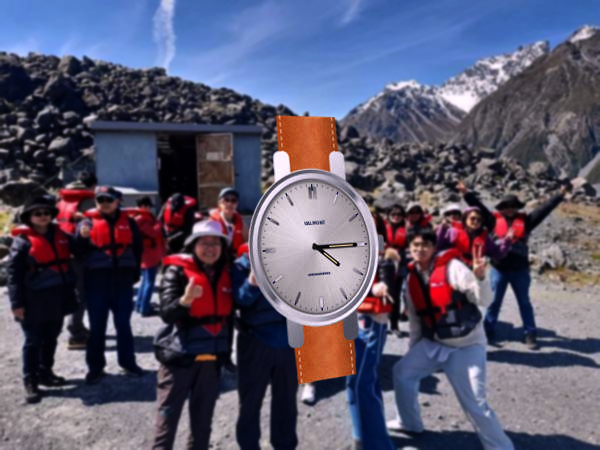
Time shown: {"hour": 4, "minute": 15}
